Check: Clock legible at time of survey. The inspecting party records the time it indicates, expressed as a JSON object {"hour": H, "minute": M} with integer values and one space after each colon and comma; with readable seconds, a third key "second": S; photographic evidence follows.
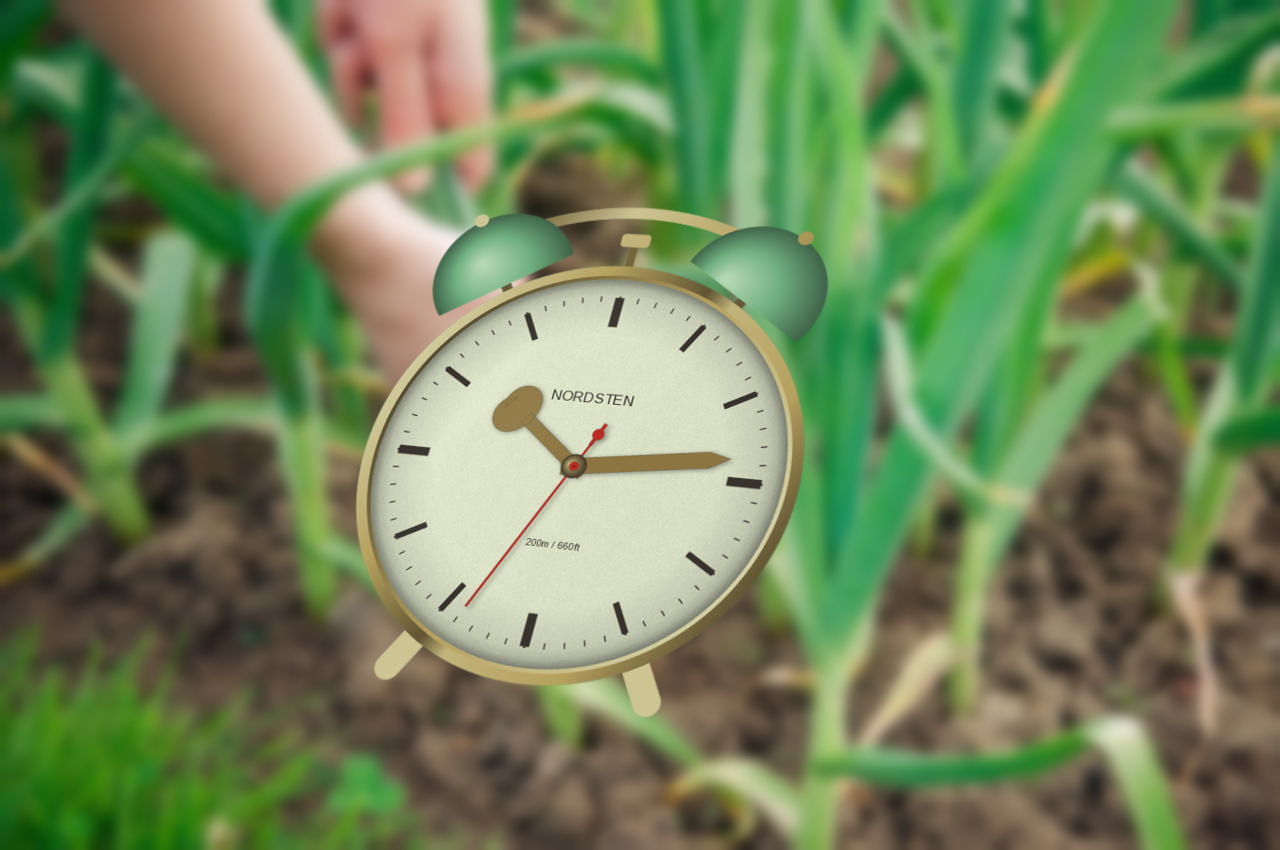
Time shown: {"hour": 10, "minute": 13, "second": 34}
